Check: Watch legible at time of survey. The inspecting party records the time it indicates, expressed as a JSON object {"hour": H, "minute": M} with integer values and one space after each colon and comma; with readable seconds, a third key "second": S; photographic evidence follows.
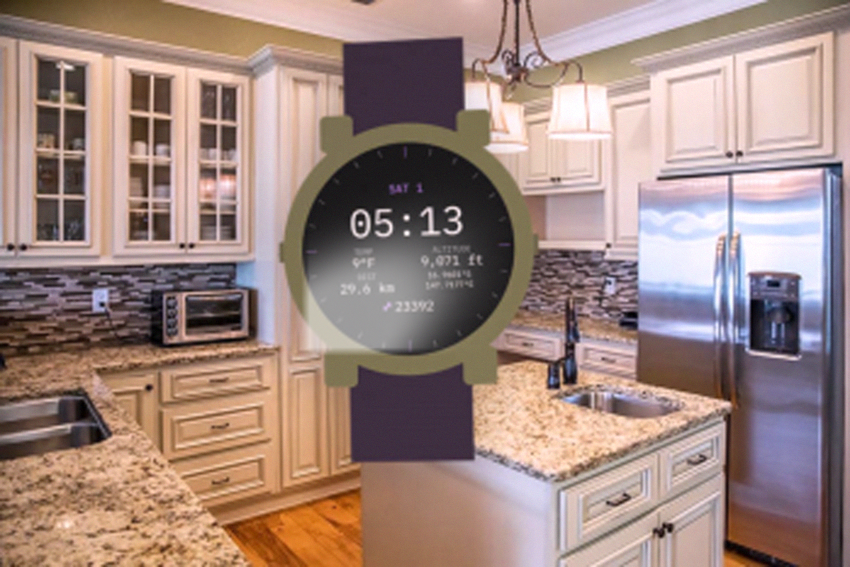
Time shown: {"hour": 5, "minute": 13}
